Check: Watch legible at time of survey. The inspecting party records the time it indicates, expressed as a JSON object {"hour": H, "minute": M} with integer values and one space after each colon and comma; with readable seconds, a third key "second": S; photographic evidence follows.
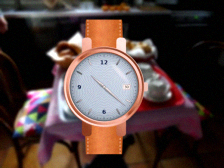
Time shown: {"hour": 10, "minute": 22}
